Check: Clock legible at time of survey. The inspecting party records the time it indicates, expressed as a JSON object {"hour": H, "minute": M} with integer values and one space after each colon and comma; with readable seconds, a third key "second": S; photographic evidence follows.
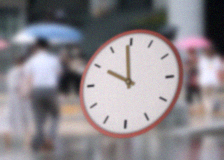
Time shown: {"hour": 9, "minute": 59}
